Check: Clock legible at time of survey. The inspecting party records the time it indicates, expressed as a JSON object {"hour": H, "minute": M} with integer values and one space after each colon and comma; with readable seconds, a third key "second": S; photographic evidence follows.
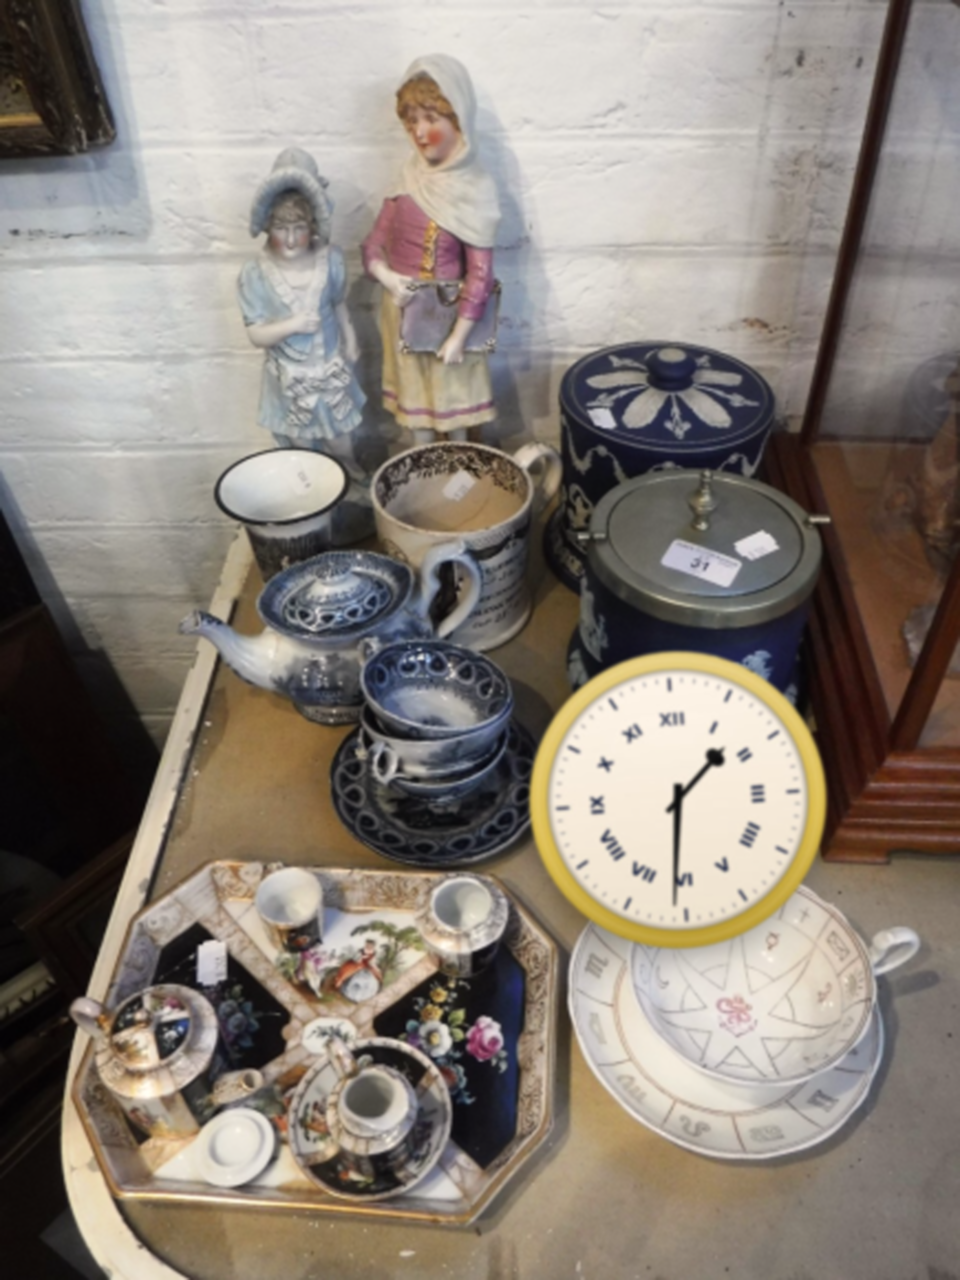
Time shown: {"hour": 1, "minute": 31}
